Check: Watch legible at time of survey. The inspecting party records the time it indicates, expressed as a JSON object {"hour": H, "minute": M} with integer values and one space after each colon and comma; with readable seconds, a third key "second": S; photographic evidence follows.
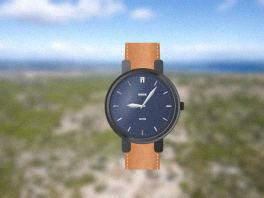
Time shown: {"hour": 9, "minute": 6}
